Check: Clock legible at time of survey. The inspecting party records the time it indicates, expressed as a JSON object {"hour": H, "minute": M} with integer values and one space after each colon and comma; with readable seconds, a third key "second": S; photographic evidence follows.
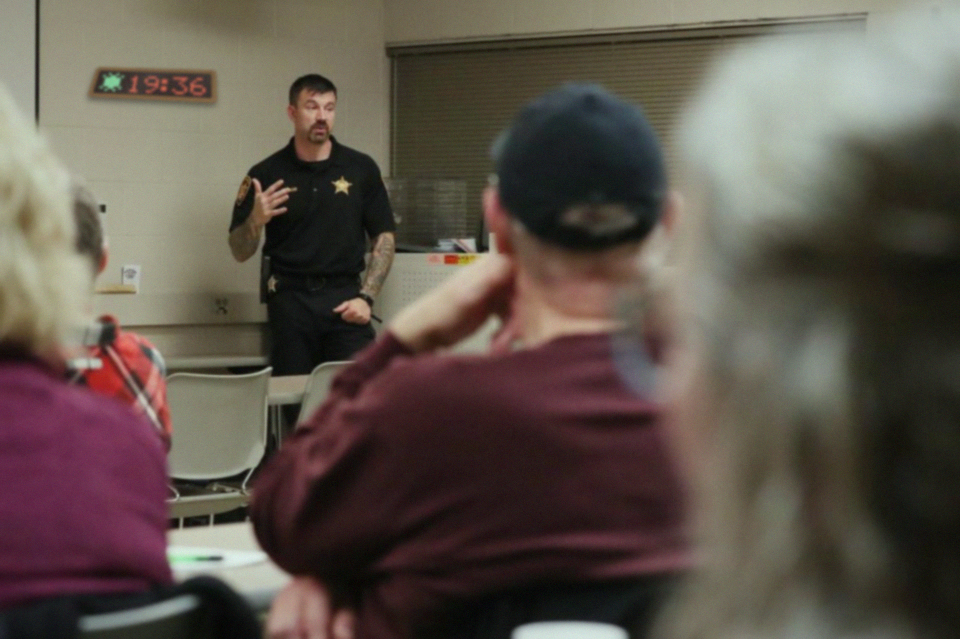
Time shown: {"hour": 19, "minute": 36}
